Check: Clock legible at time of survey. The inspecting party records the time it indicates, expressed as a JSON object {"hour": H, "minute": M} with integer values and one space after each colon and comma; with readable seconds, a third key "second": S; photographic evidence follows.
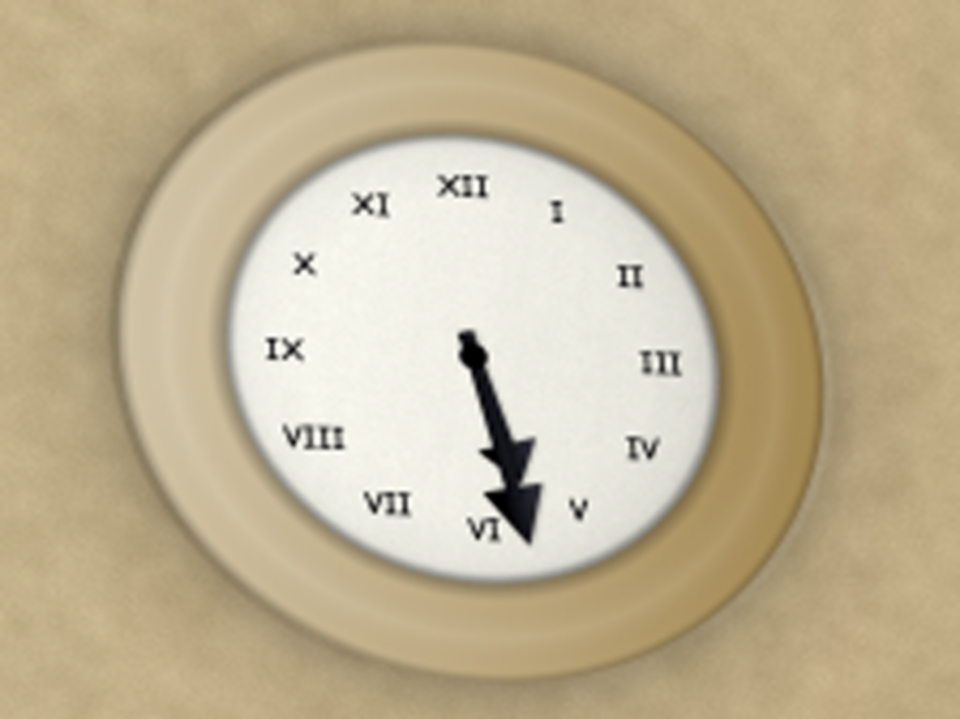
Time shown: {"hour": 5, "minute": 28}
